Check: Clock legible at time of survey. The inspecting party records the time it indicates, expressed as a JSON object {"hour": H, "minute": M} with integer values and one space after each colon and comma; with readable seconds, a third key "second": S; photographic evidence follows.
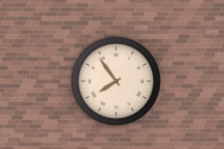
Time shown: {"hour": 7, "minute": 54}
